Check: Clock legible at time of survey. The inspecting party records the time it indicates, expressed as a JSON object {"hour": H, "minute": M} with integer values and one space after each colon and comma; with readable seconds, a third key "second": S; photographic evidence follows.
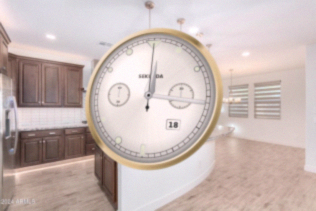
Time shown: {"hour": 12, "minute": 16}
